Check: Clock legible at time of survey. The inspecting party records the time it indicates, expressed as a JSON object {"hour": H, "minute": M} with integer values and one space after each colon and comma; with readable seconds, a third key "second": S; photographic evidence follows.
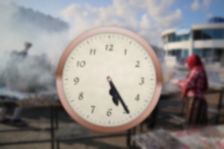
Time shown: {"hour": 5, "minute": 25}
